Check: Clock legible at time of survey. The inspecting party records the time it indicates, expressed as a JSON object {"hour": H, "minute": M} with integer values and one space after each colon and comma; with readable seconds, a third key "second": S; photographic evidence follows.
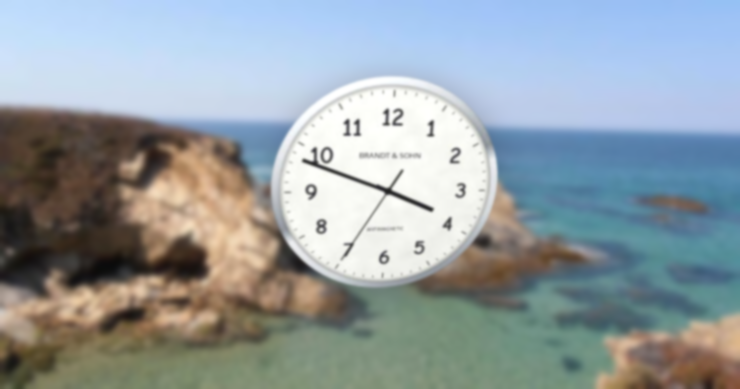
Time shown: {"hour": 3, "minute": 48, "second": 35}
